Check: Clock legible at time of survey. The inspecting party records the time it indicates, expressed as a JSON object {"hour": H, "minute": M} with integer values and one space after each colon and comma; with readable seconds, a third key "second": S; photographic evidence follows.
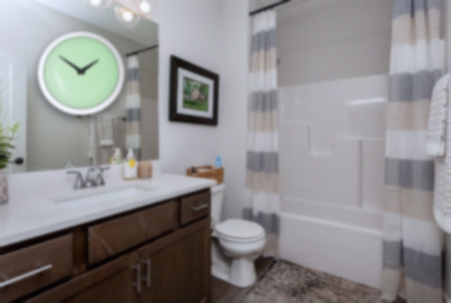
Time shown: {"hour": 1, "minute": 51}
